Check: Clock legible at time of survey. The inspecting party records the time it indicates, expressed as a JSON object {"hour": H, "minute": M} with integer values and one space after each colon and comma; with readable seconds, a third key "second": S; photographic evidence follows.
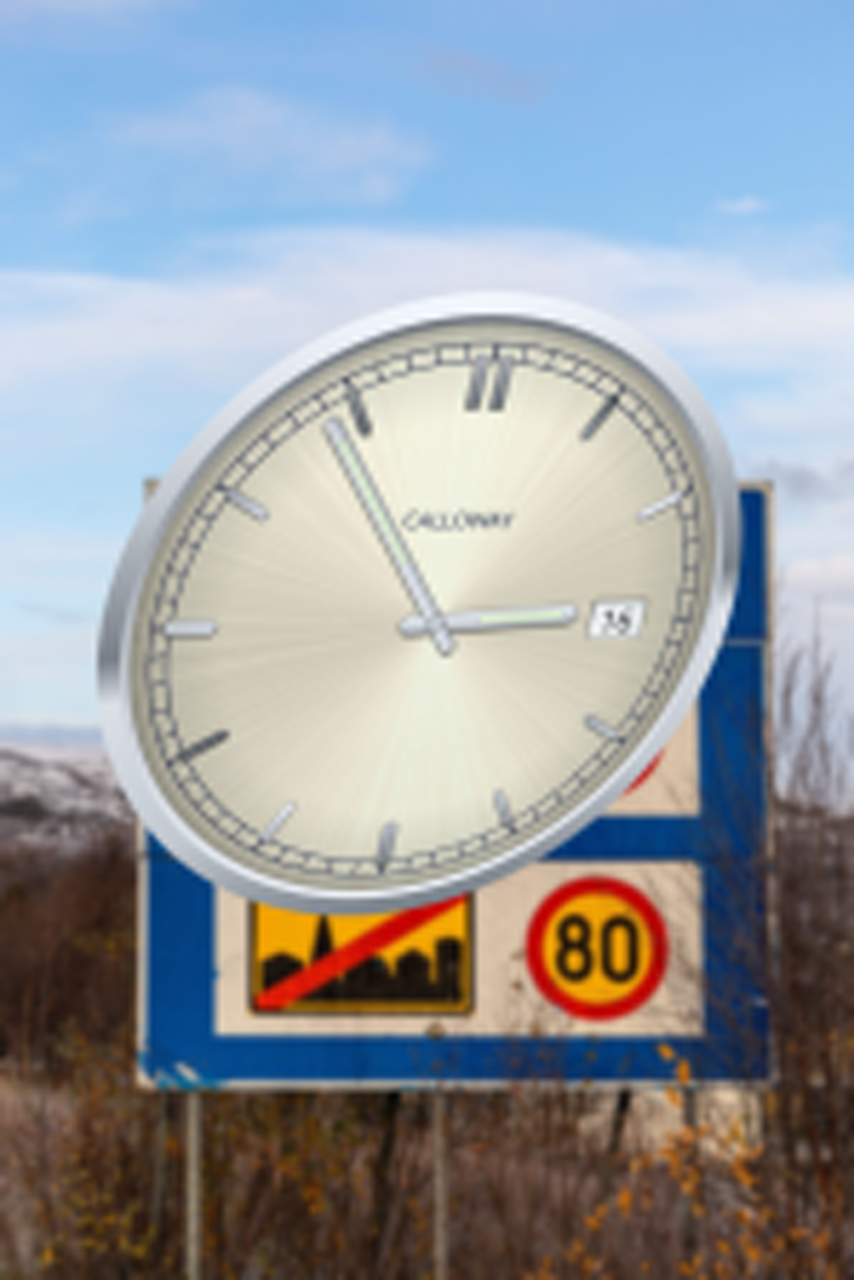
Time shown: {"hour": 2, "minute": 54}
